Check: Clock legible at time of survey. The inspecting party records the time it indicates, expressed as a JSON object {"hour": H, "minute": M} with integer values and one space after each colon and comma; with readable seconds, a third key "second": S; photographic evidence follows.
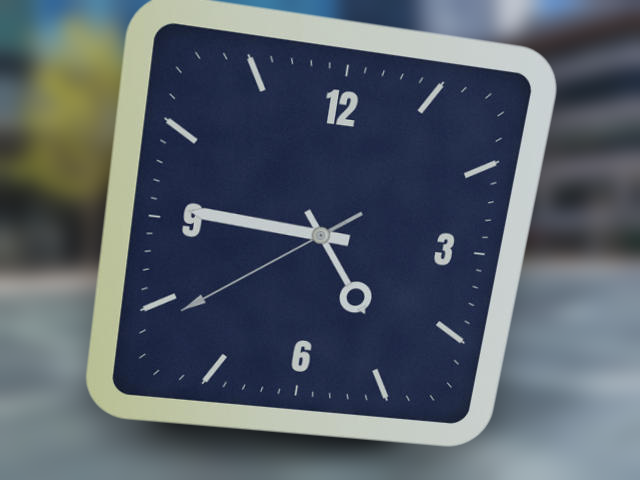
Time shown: {"hour": 4, "minute": 45, "second": 39}
